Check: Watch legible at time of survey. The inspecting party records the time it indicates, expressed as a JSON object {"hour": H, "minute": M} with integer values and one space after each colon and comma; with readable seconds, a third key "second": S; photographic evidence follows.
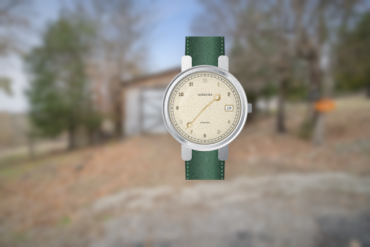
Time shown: {"hour": 1, "minute": 37}
